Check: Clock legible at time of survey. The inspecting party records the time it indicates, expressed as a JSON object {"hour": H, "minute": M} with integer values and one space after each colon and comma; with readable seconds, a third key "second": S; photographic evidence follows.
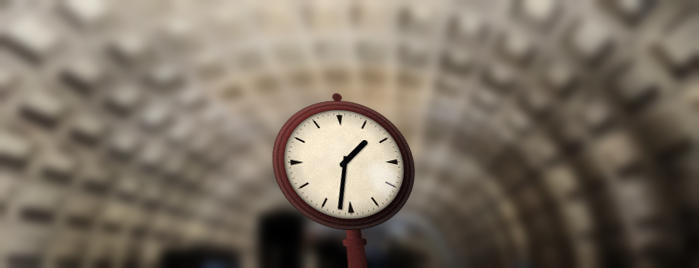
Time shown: {"hour": 1, "minute": 32}
